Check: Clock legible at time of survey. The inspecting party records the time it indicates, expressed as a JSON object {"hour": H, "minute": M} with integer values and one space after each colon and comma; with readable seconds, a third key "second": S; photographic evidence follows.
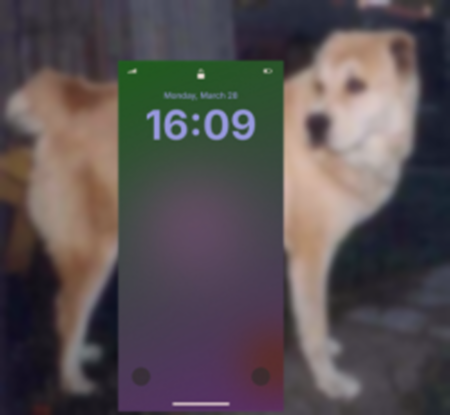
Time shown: {"hour": 16, "minute": 9}
